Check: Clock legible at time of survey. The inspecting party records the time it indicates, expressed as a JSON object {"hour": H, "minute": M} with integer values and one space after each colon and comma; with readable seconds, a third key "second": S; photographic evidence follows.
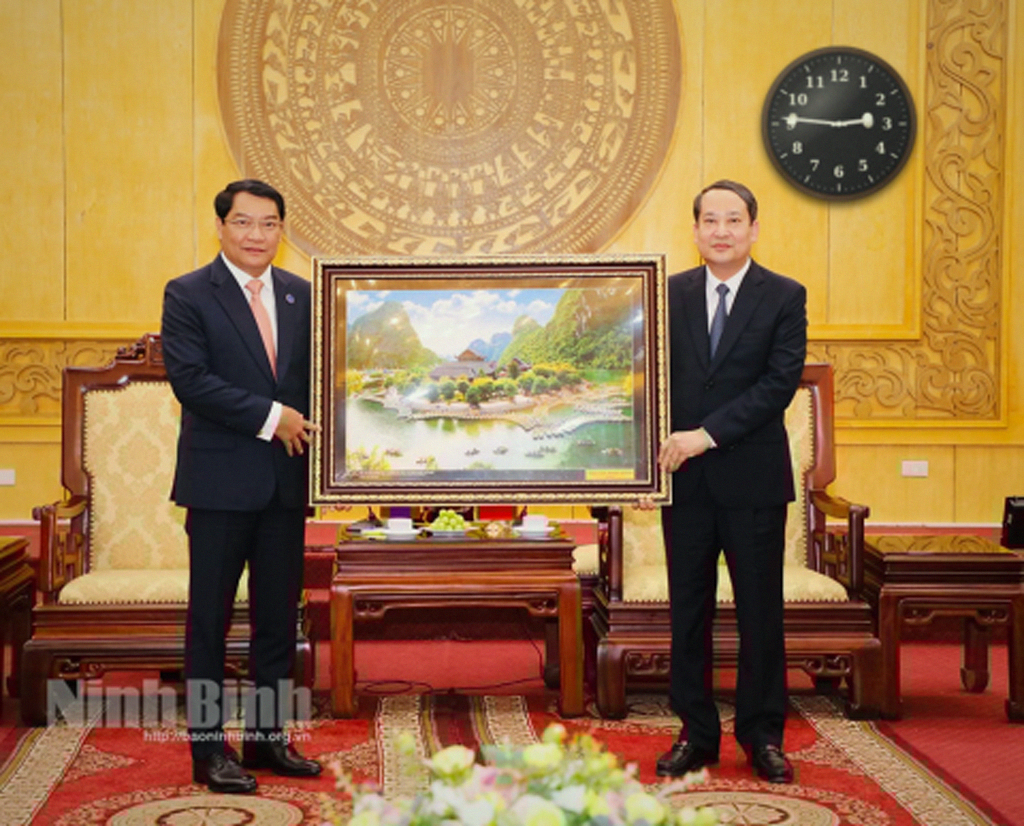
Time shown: {"hour": 2, "minute": 46}
